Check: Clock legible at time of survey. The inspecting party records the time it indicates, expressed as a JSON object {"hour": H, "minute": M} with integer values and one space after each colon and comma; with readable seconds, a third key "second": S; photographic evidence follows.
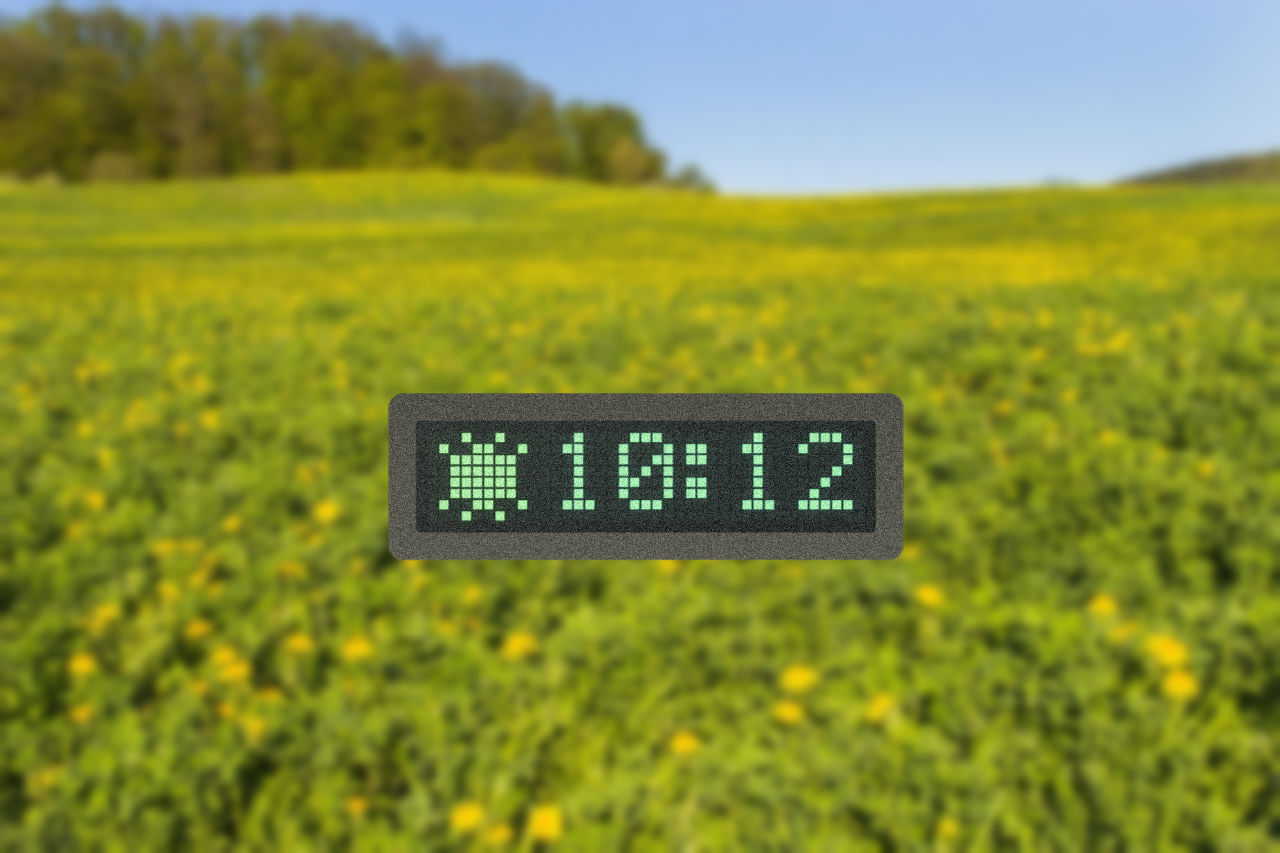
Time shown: {"hour": 10, "minute": 12}
